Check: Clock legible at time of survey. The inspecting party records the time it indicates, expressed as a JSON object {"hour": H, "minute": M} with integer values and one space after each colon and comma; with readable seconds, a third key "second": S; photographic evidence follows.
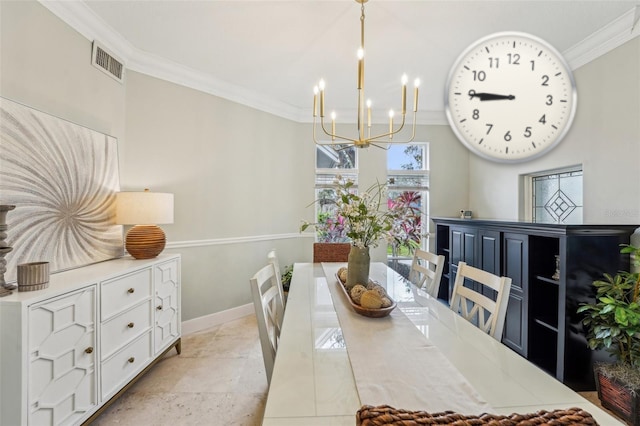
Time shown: {"hour": 8, "minute": 45}
